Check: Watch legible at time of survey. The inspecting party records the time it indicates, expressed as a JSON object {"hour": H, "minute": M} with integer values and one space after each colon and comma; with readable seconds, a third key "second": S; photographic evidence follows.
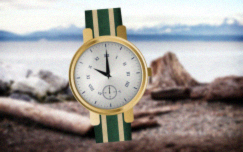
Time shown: {"hour": 10, "minute": 0}
